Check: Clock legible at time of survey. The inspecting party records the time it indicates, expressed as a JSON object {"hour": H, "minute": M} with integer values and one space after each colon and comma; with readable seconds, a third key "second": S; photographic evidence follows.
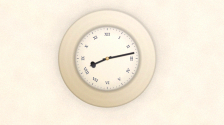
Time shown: {"hour": 8, "minute": 13}
